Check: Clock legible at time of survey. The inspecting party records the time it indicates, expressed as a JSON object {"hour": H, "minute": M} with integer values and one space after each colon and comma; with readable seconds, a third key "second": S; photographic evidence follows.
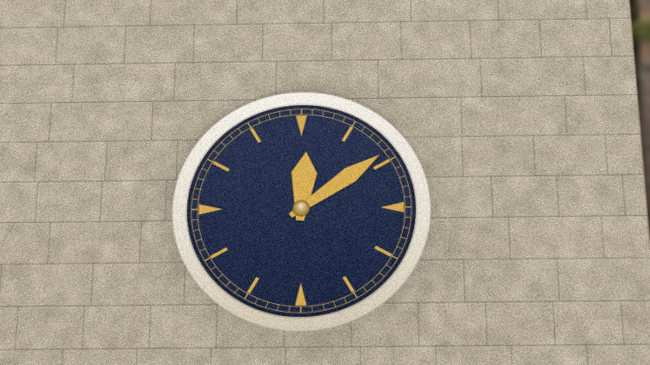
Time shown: {"hour": 12, "minute": 9}
